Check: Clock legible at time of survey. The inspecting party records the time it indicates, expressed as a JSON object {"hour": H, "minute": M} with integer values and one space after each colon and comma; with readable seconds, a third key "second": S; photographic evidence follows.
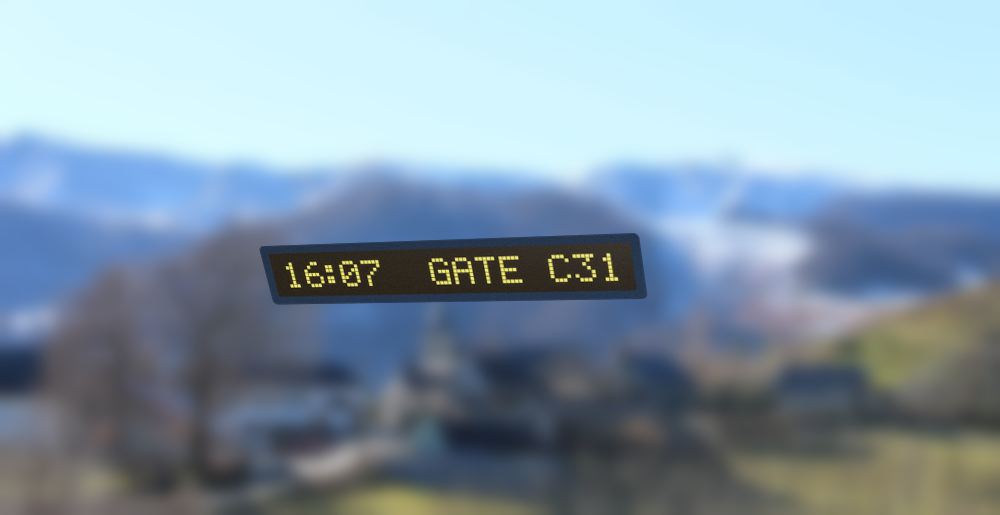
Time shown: {"hour": 16, "minute": 7}
